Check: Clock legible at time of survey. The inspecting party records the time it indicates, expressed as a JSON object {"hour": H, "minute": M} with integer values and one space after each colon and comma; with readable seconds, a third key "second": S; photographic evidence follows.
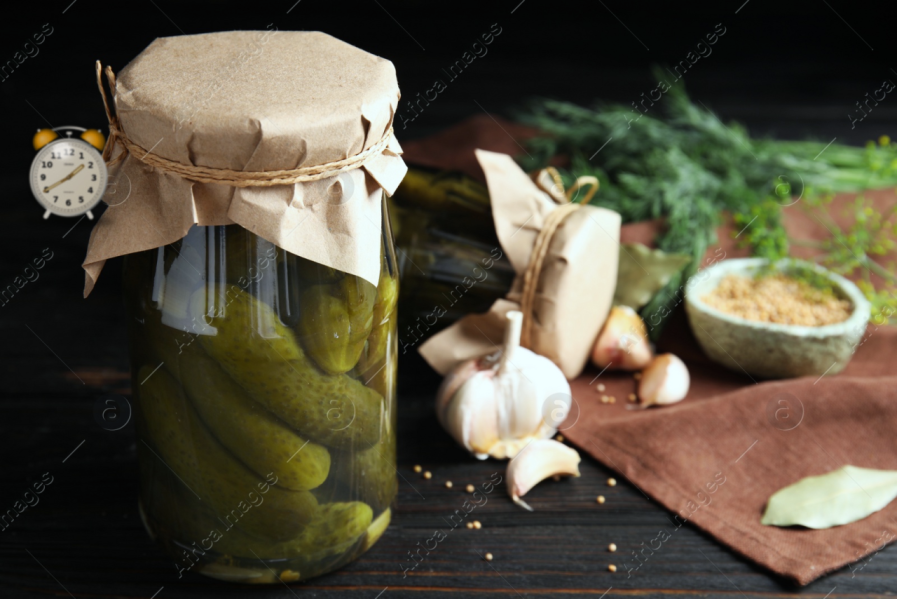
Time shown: {"hour": 1, "minute": 40}
